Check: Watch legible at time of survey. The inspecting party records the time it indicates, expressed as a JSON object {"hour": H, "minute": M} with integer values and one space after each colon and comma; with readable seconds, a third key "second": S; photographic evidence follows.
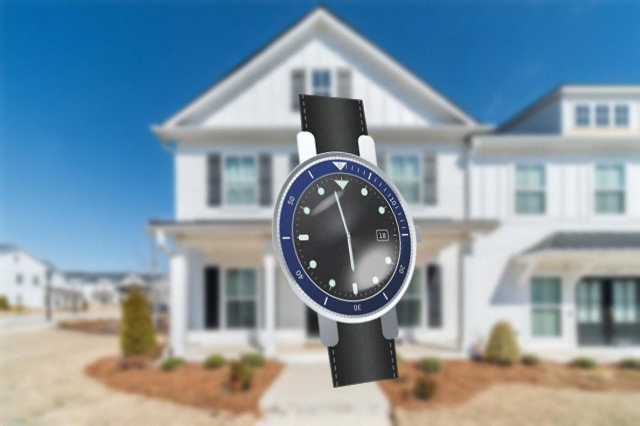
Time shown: {"hour": 5, "minute": 58}
